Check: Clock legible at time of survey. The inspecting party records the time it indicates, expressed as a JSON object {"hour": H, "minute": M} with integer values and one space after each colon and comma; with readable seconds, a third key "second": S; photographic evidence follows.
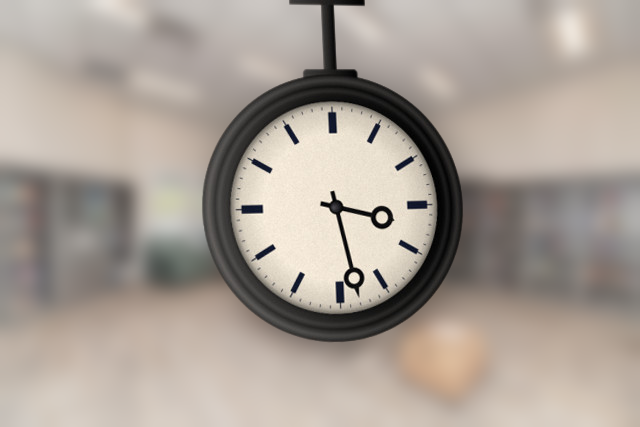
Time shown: {"hour": 3, "minute": 28}
